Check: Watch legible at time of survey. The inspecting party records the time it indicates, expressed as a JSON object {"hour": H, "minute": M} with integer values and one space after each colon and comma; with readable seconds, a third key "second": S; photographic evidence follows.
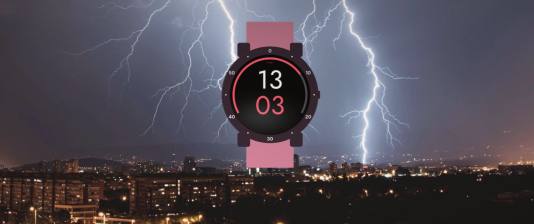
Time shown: {"hour": 13, "minute": 3}
